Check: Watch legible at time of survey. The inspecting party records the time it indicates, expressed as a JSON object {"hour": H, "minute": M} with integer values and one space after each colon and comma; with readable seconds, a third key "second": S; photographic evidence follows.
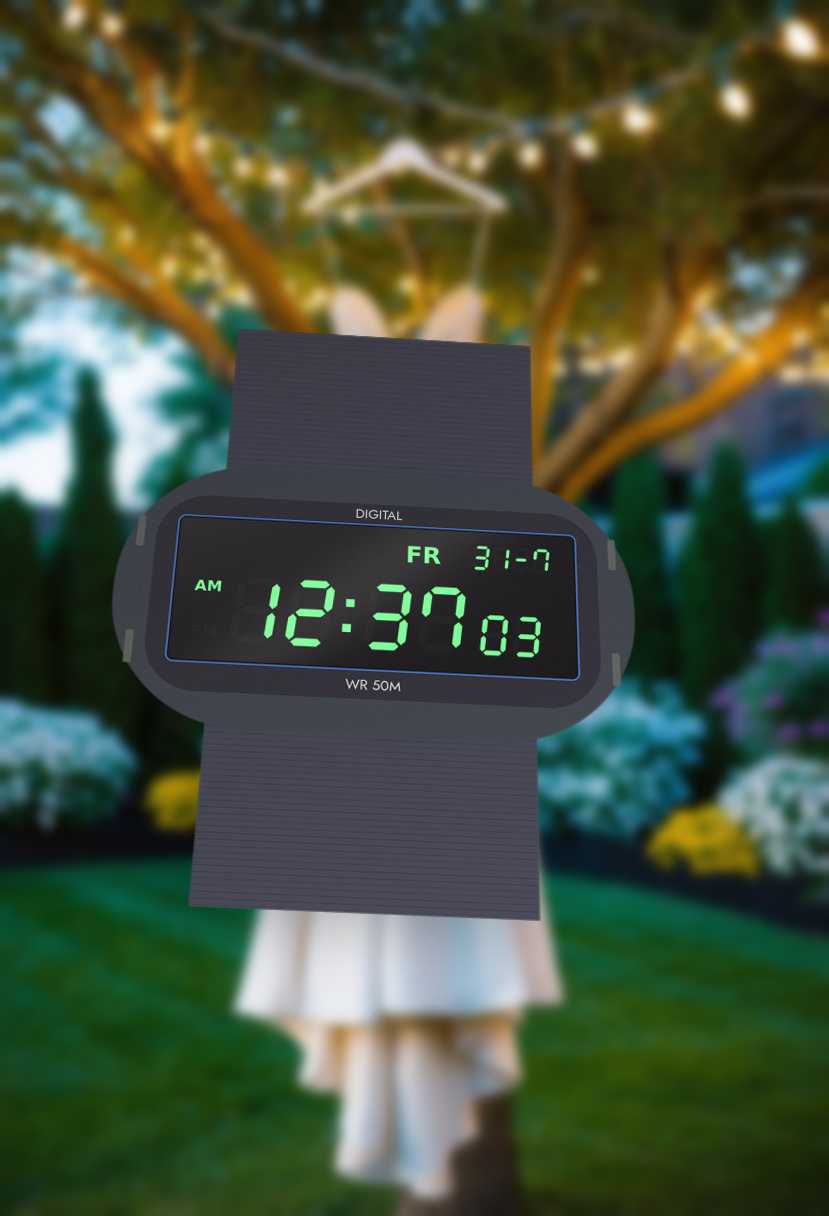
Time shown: {"hour": 12, "minute": 37, "second": 3}
